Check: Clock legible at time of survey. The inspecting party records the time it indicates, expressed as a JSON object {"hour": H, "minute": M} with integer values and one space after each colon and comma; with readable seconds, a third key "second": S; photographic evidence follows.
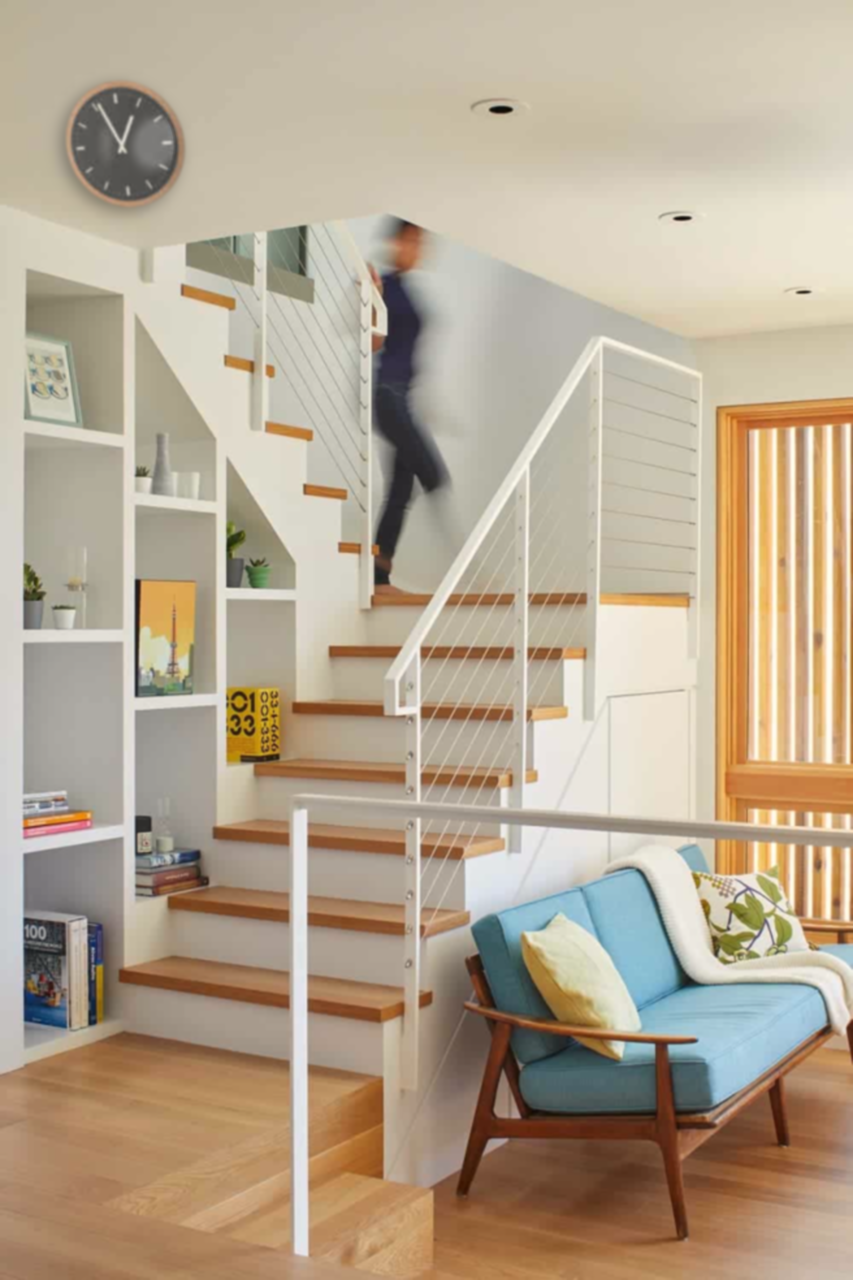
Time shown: {"hour": 12, "minute": 56}
